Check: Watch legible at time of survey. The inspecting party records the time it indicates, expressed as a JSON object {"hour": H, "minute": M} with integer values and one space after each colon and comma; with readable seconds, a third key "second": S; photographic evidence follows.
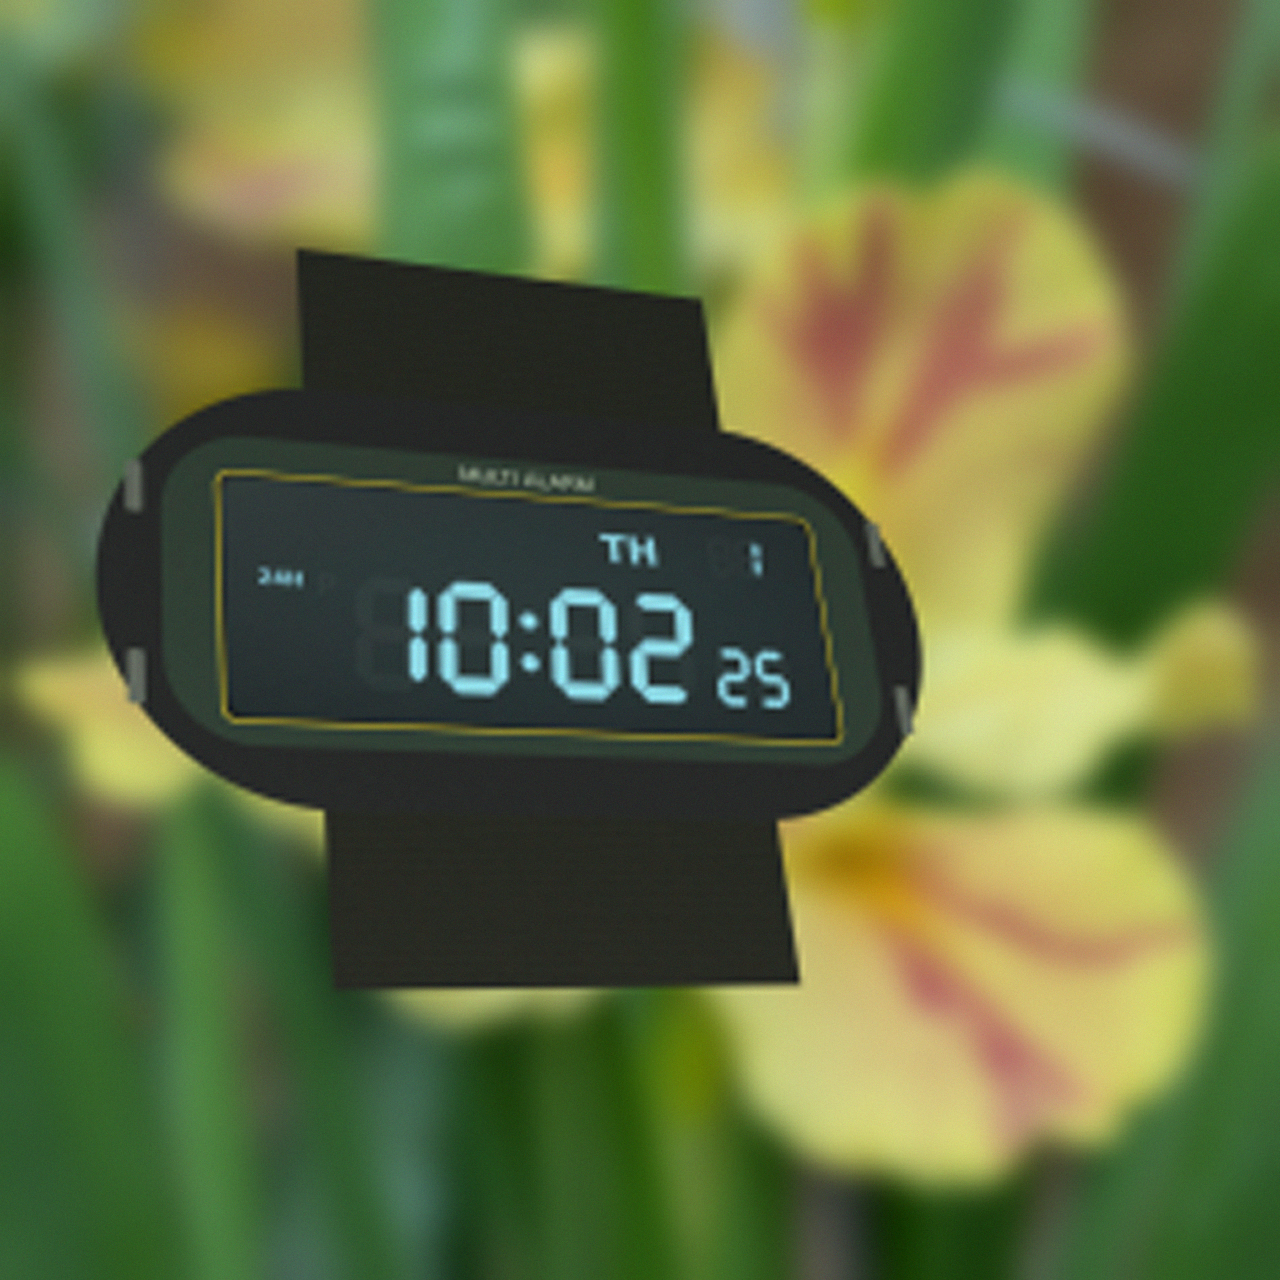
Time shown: {"hour": 10, "minute": 2, "second": 25}
